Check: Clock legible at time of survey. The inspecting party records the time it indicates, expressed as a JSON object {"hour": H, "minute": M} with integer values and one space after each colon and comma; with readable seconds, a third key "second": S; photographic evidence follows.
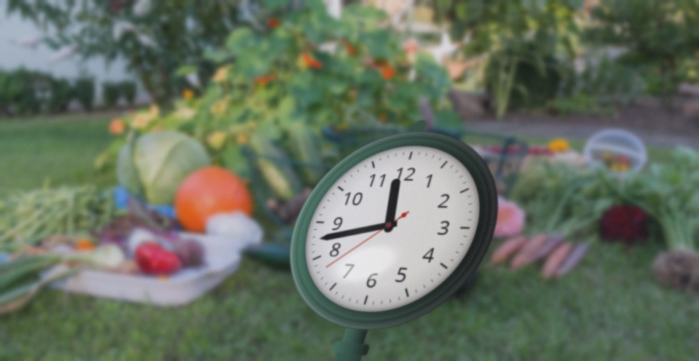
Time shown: {"hour": 11, "minute": 42, "second": 38}
